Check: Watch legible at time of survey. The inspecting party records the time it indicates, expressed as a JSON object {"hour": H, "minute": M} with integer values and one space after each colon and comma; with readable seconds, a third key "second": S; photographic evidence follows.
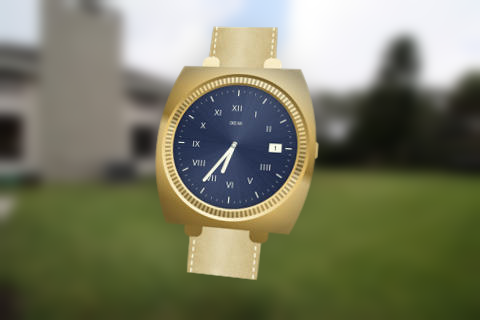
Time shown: {"hour": 6, "minute": 36}
